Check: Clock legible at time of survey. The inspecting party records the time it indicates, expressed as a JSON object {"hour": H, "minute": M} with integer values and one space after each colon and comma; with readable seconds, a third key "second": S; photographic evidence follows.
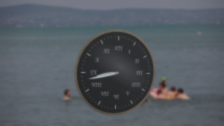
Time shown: {"hour": 8, "minute": 43}
